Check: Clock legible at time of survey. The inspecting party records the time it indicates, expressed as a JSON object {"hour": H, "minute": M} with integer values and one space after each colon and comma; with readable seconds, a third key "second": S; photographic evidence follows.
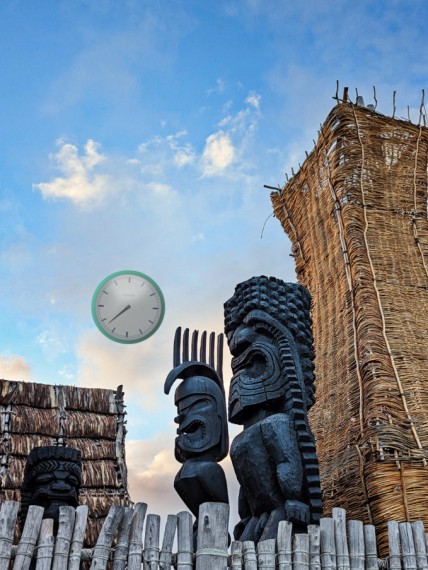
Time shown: {"hour": 7, "minute": 38}
